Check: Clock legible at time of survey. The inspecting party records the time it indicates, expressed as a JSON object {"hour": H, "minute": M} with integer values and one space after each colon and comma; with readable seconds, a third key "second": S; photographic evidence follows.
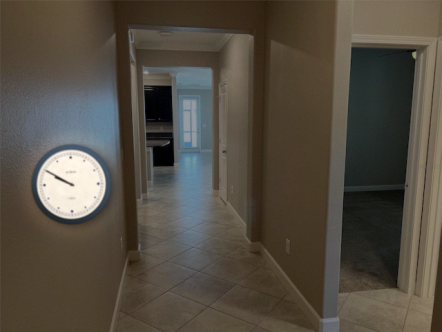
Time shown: {"hour": 9, "minute": 50}
